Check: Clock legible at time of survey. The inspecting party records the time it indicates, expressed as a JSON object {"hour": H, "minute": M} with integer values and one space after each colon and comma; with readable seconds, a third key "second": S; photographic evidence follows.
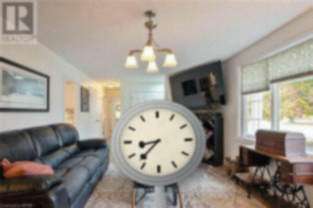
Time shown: {"hour": 8, "minute": 37}
